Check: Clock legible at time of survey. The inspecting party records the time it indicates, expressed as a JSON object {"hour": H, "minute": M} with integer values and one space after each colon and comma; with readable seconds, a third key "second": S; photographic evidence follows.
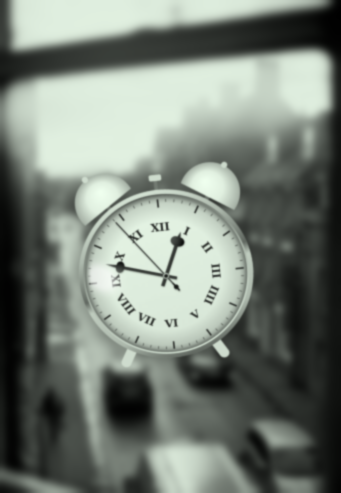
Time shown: {"hour": 12, "minute": 47, "second": 54}
